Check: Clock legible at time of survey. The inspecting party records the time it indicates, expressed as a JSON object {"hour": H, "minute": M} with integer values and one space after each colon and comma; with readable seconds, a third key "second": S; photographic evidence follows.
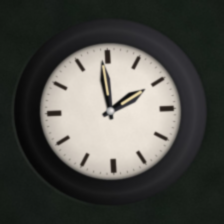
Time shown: {"hour": 1, "minute": 59}
